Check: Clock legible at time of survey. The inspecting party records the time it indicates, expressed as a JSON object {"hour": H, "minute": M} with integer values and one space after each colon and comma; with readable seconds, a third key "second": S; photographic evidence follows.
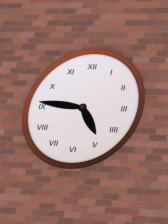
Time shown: {"hour": 4, "minute": 46}
